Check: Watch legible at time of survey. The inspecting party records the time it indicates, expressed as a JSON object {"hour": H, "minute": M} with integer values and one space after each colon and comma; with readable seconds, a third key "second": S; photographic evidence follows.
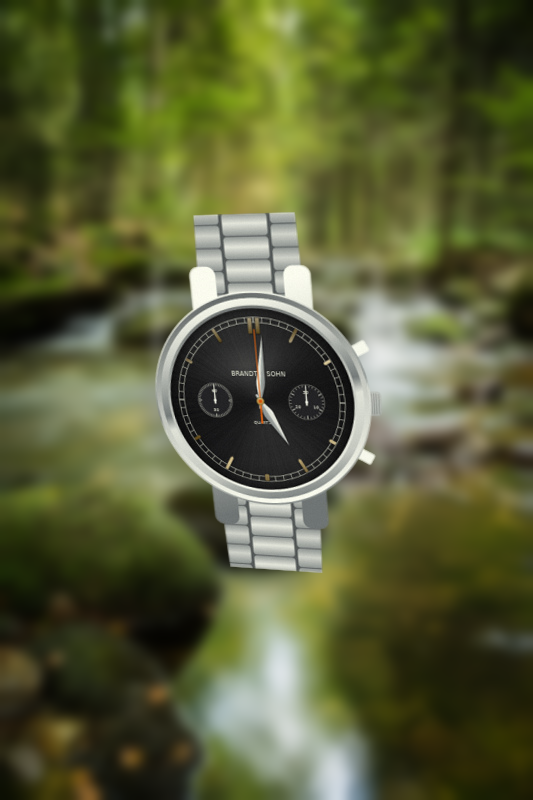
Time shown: {"hour": 5, "minute": 1}
